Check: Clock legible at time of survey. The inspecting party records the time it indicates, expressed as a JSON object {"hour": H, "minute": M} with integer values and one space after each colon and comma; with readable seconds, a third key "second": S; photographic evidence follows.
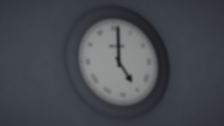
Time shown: {"hour": 5, "minute": 1}
